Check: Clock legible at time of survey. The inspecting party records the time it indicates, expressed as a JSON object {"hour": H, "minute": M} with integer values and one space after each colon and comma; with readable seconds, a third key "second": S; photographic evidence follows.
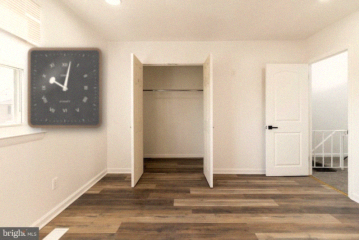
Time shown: {"hour": 10, "minute": 2}
